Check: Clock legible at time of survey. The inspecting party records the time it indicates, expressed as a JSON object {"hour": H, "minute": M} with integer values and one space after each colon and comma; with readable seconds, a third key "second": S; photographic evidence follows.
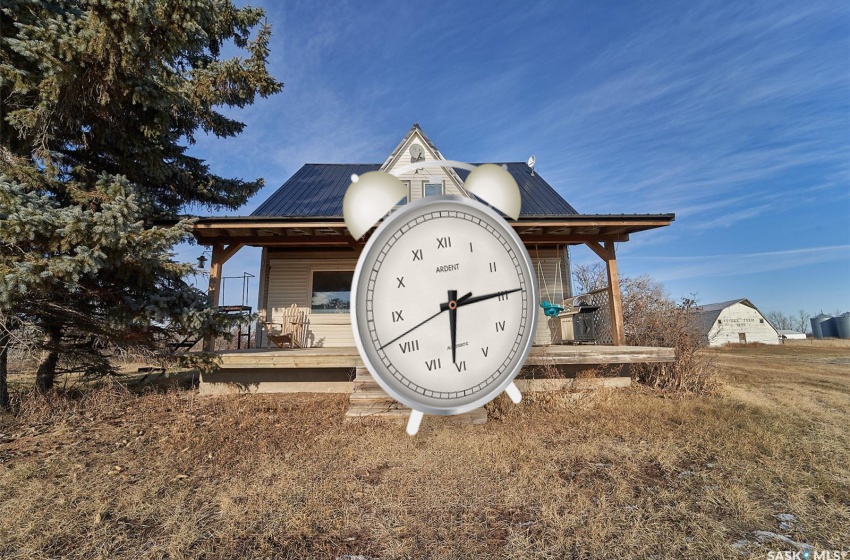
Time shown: {"hour": 6, "minute": 14, "second": 42}
